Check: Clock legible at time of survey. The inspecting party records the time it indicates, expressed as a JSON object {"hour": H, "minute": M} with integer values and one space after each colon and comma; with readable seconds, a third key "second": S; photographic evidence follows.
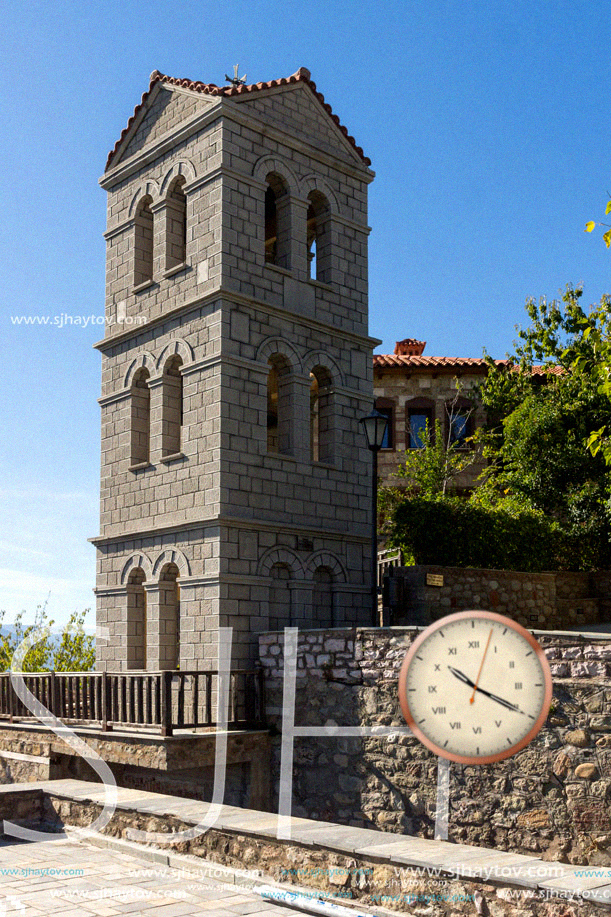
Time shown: {"hour": 10, "minute": 20, "second": 3}
